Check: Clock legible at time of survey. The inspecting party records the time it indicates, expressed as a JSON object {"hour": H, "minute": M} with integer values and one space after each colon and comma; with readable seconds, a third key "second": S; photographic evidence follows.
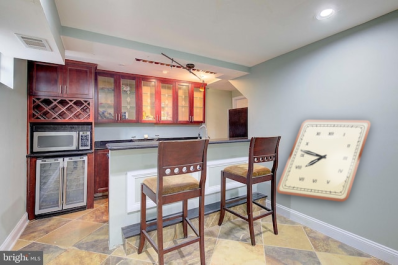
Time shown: {"hour": 7, "minute": 47}
